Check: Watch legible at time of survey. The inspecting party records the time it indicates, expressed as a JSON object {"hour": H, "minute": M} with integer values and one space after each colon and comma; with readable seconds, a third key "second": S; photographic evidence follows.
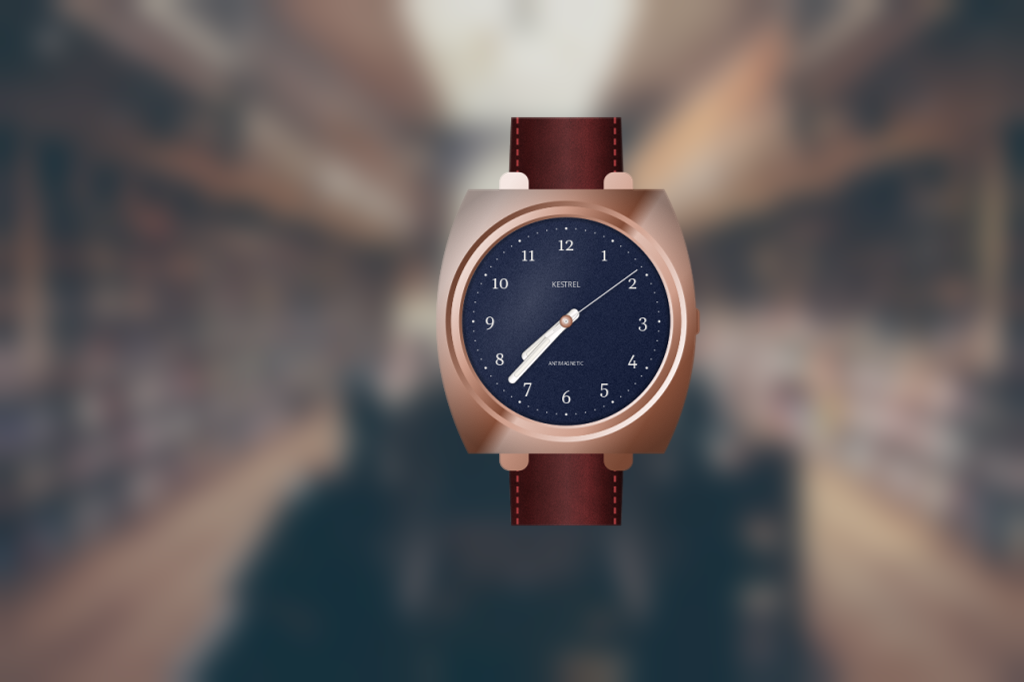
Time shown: {"hour": 7, "minute": 37, "second": 9}
